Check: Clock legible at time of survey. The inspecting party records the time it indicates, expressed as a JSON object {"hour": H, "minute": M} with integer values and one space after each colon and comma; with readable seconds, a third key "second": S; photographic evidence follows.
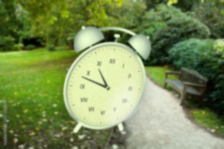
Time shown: {"hour": 10, "minute": 48}
